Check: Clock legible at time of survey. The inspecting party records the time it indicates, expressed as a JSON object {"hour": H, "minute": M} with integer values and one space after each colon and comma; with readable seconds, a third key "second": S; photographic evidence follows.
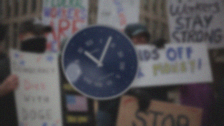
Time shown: {"hour": 11, "minute": 8}
